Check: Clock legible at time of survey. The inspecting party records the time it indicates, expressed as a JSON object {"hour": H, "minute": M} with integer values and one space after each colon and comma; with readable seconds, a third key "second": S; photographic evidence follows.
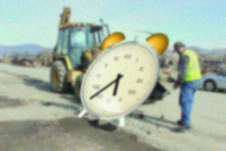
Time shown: {"hour": 5, "minute": 37}
